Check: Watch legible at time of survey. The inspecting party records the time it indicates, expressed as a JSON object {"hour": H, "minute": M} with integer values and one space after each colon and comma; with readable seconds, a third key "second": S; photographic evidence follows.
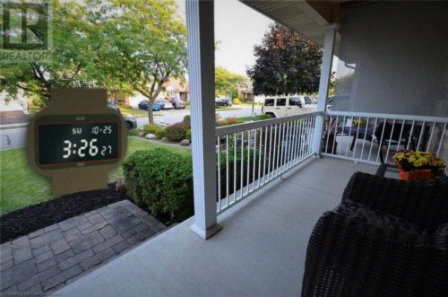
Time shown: {"hour": 3, "minute": 26}
